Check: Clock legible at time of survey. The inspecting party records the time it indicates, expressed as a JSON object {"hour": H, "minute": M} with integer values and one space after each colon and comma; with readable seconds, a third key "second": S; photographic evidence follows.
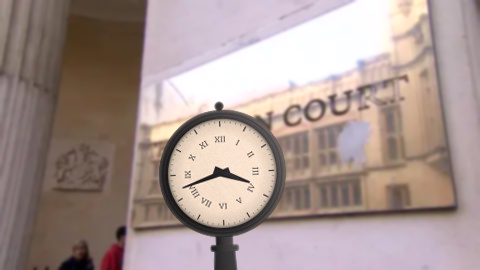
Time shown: {"hour": 3, "minute": 42}
